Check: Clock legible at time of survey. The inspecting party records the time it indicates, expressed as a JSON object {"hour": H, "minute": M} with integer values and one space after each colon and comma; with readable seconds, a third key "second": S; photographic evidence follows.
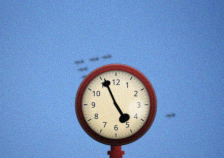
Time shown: {"hour": 4, "minute": 56}
